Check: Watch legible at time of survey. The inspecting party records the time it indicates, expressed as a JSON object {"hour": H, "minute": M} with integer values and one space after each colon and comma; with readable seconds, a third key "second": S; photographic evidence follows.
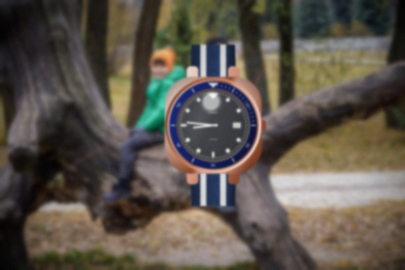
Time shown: {"hour": 8, "minute": 46}
